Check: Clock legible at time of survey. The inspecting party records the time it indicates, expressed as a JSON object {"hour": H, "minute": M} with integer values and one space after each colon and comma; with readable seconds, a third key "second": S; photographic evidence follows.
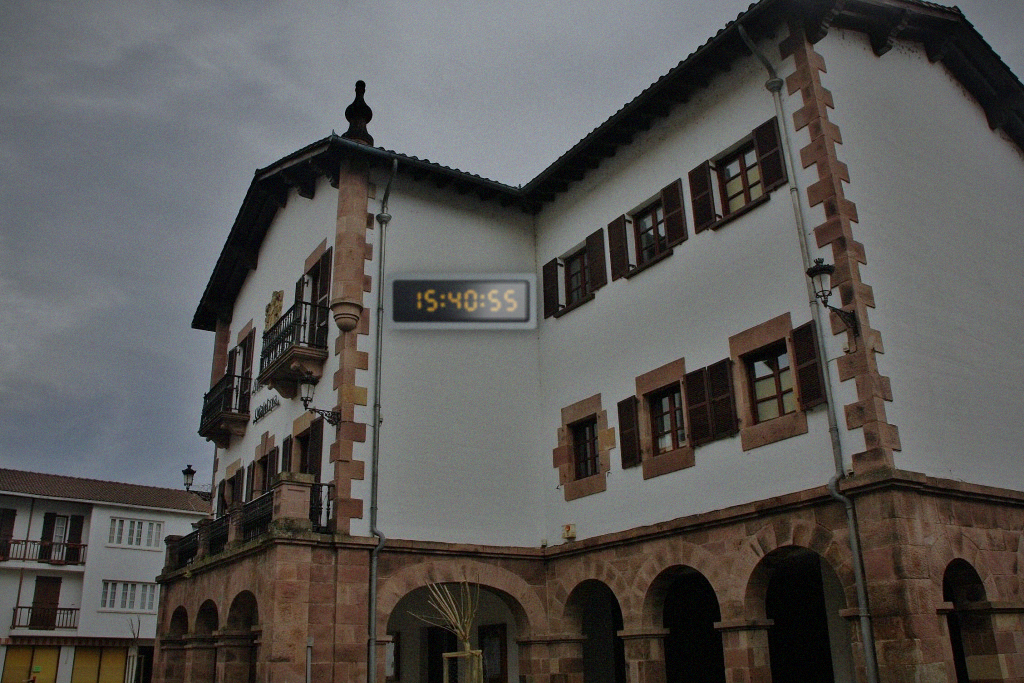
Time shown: {"hour": 15, "minute": 40, "second": 55}
